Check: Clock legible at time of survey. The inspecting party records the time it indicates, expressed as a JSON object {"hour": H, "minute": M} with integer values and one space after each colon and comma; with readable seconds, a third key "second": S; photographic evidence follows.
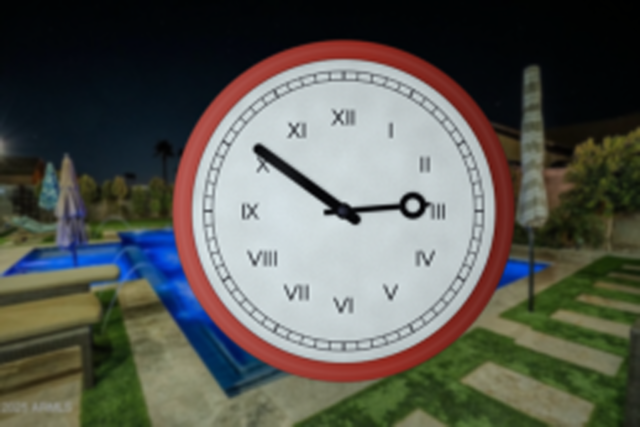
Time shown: {"hour": 2, "minute": 51}
